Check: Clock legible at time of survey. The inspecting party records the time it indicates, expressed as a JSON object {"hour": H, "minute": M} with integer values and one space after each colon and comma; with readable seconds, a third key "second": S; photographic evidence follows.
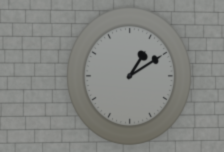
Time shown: {"hour": 1, "minute": 10}
